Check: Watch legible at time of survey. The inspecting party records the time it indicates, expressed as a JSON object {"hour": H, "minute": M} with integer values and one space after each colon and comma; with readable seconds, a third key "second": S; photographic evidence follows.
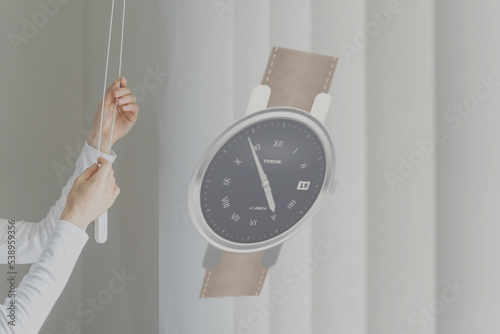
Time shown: {"hour": 4, "minute": 54}
